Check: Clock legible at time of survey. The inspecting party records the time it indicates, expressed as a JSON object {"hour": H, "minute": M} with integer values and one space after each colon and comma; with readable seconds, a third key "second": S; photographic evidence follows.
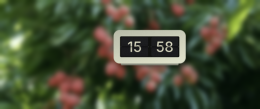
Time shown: {"hour": 15, "minute": 58}
